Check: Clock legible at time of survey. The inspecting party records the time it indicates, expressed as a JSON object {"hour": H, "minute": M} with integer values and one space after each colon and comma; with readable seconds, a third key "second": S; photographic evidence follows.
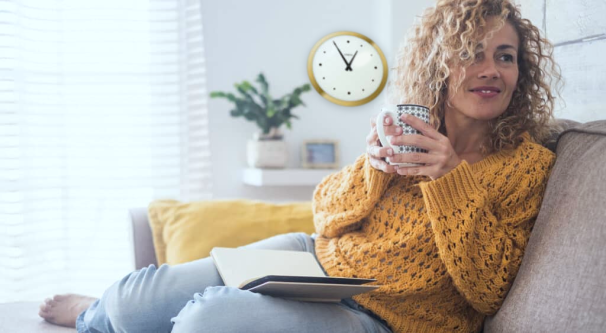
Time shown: {"hour": 12, "minute": 55}
